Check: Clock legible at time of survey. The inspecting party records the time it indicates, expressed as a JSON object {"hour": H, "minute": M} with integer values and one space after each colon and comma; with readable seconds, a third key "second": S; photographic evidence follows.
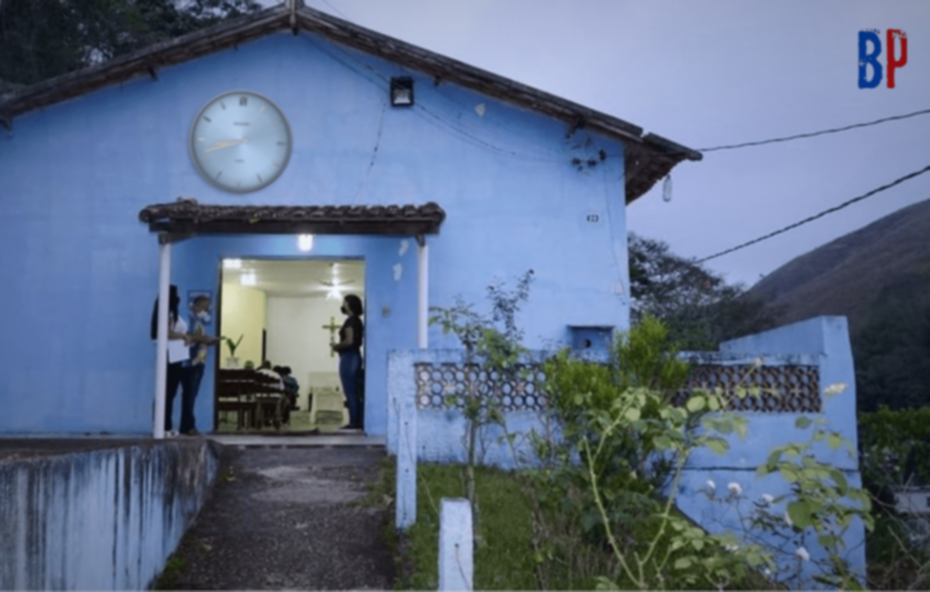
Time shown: {"hour": 8, "minute": 42}
